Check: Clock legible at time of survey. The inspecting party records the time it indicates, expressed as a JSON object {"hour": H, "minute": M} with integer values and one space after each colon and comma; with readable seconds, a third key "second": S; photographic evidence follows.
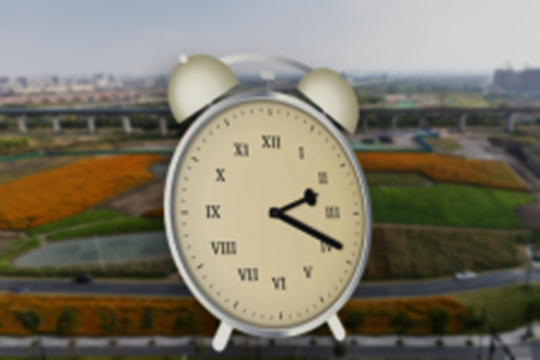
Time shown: {"hour": 2, "minute": 19}
